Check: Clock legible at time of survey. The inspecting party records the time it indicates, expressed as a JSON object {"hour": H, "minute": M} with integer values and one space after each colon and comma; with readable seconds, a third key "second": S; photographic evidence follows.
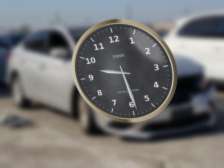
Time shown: {"hour": 9, "minute": 29}
